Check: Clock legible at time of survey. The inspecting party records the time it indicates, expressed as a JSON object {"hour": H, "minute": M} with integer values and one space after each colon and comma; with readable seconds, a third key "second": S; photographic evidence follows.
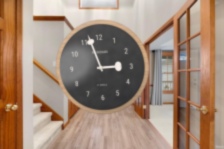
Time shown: {"hour": 2, "minute": 57}
